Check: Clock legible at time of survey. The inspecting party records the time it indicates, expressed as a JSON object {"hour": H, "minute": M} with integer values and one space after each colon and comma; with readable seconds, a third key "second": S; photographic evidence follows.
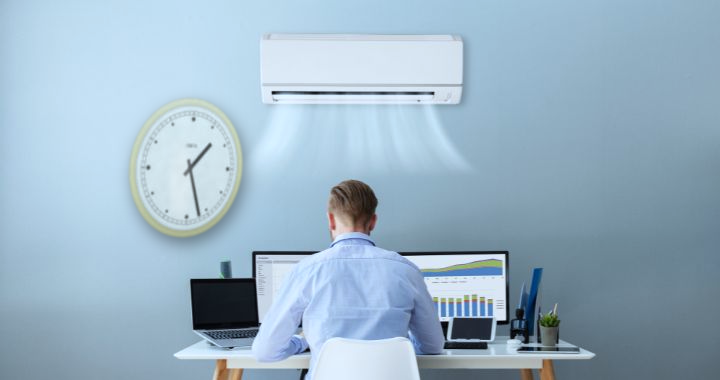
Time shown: {"hour": 1, "minute": 27}
